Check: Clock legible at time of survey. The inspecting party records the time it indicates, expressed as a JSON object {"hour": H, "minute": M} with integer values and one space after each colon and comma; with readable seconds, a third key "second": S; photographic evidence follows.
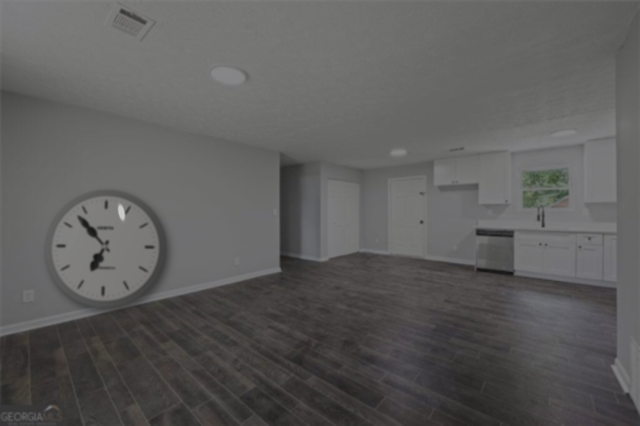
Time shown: {"hour": 6, "minute": 53}
